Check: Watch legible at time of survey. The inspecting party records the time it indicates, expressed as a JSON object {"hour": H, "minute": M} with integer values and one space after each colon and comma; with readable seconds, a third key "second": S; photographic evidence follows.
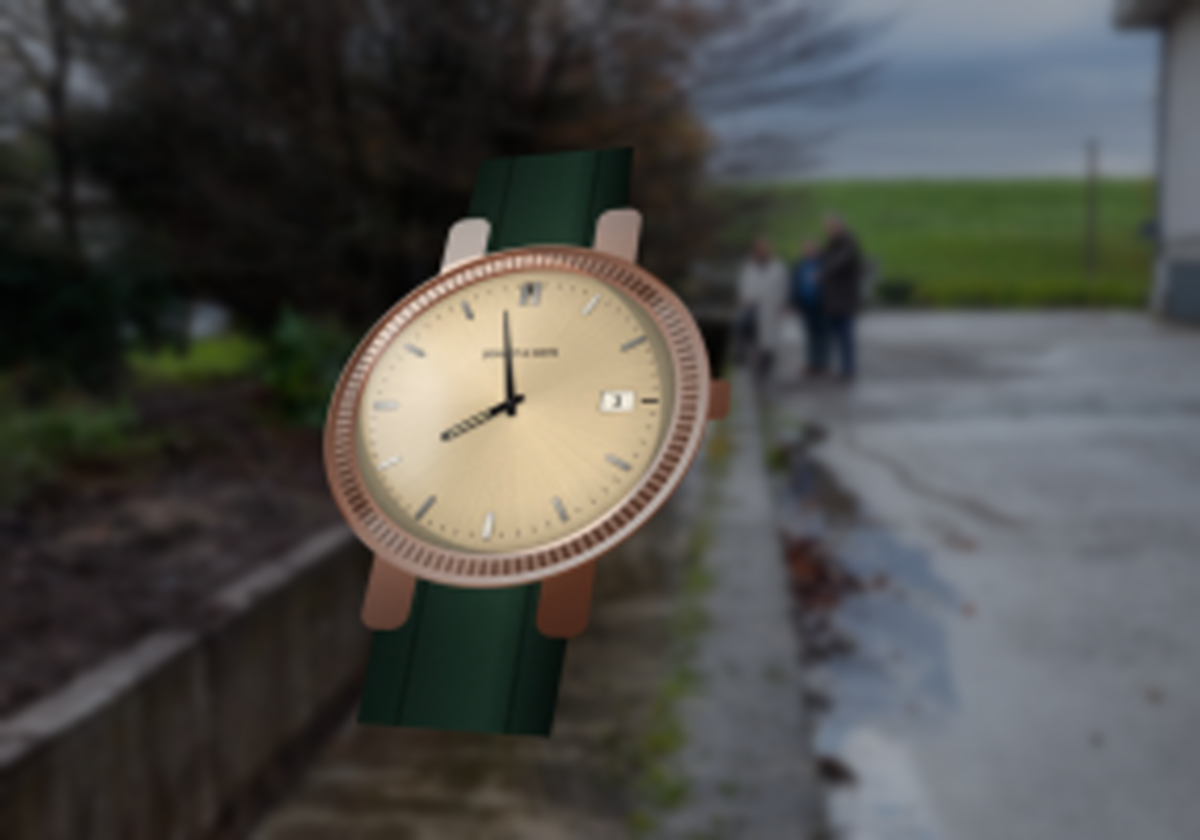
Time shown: {"hour": 7, "minute": 58}
